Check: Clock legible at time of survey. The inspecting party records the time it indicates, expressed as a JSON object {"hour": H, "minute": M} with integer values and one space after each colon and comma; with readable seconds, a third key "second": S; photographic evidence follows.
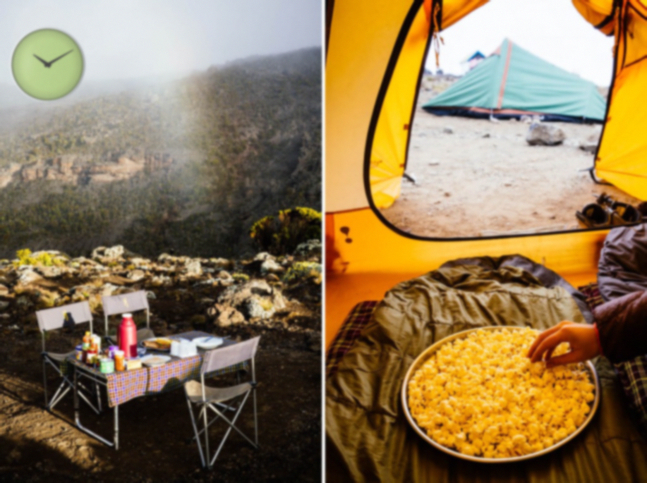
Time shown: {"hour": 10, "minute": 10}
